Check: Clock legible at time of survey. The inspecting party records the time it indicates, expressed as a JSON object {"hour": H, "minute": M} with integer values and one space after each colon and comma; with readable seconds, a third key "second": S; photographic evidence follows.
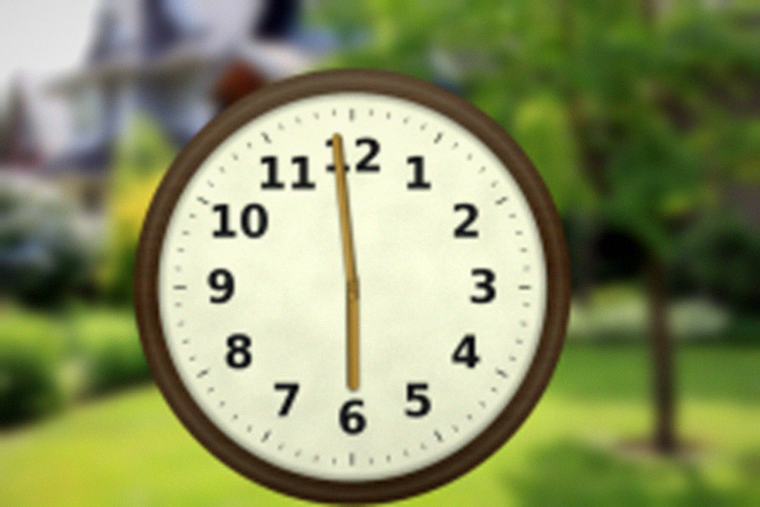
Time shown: {"hour": 5, "minute": 59}
